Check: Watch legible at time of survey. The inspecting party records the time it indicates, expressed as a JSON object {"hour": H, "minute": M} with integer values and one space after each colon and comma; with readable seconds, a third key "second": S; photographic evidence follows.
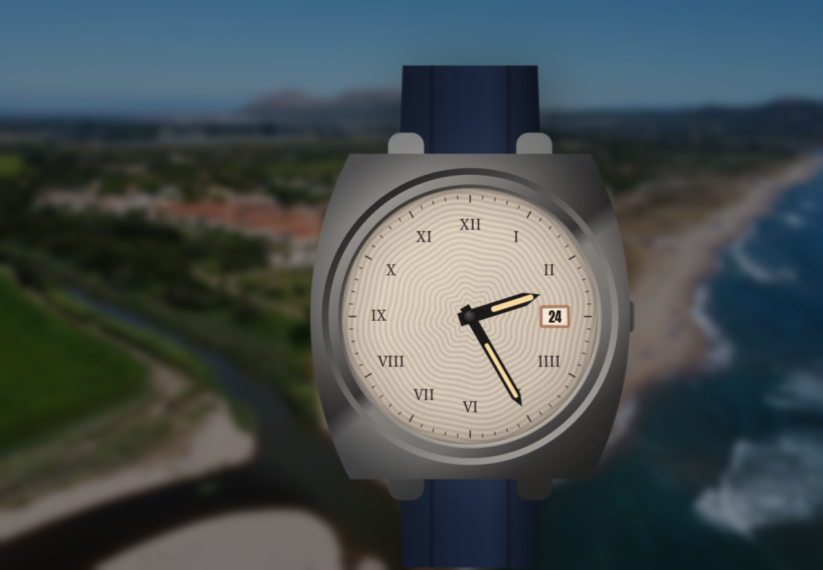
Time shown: {"hour": 2, "minute": 25}
